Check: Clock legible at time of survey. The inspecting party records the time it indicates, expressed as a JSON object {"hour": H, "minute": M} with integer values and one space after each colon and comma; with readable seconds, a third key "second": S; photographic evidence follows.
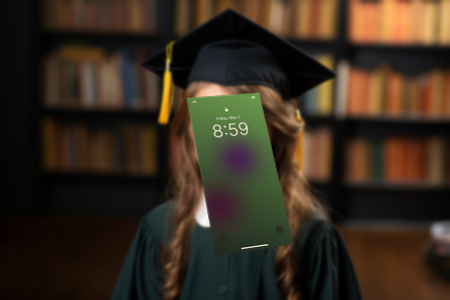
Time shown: {"hour": 8, "minute": 59}
